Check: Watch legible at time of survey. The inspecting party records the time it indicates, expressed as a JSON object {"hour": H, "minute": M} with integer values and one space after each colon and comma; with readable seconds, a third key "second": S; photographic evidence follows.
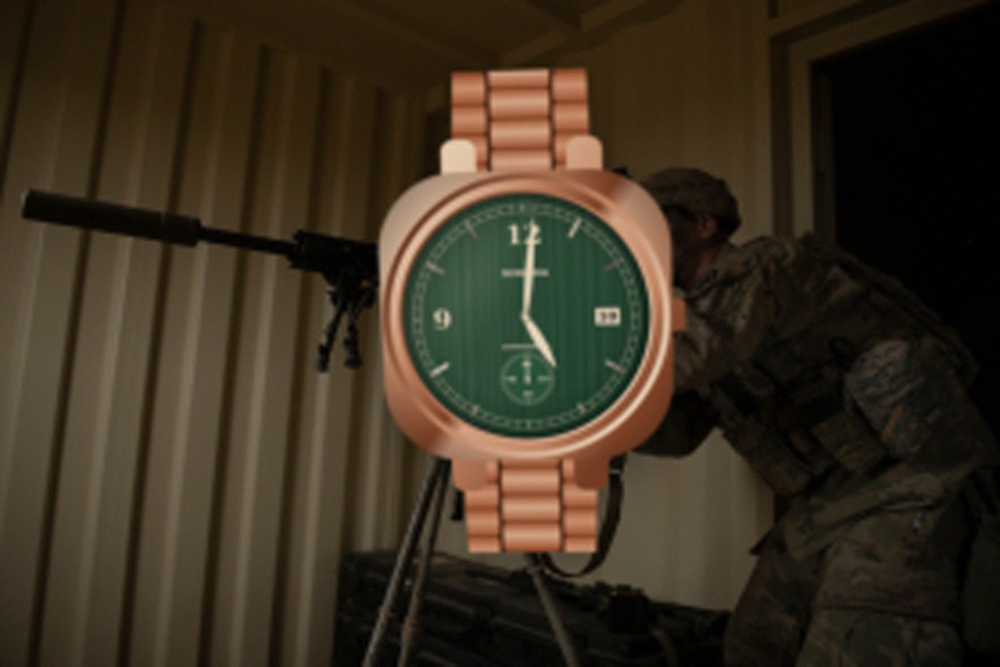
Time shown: {"hour": 5, "minute": 1}
